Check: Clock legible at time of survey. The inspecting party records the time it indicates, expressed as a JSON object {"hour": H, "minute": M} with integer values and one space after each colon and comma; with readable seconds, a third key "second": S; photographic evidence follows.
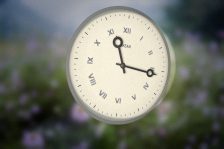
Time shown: {"hour": 11, "minute": 16}
